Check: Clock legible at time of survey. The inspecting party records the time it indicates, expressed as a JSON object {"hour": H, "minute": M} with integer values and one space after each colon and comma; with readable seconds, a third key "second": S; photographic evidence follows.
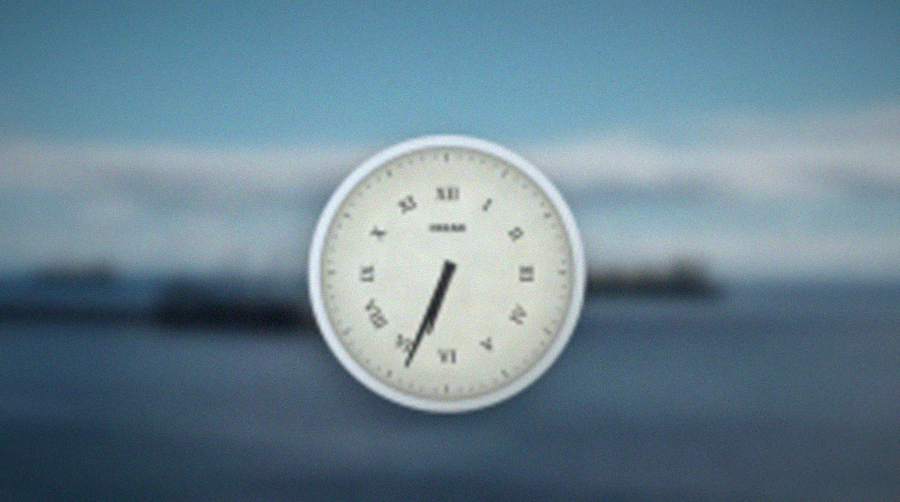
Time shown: {"hour": 6, "minute": 34}
